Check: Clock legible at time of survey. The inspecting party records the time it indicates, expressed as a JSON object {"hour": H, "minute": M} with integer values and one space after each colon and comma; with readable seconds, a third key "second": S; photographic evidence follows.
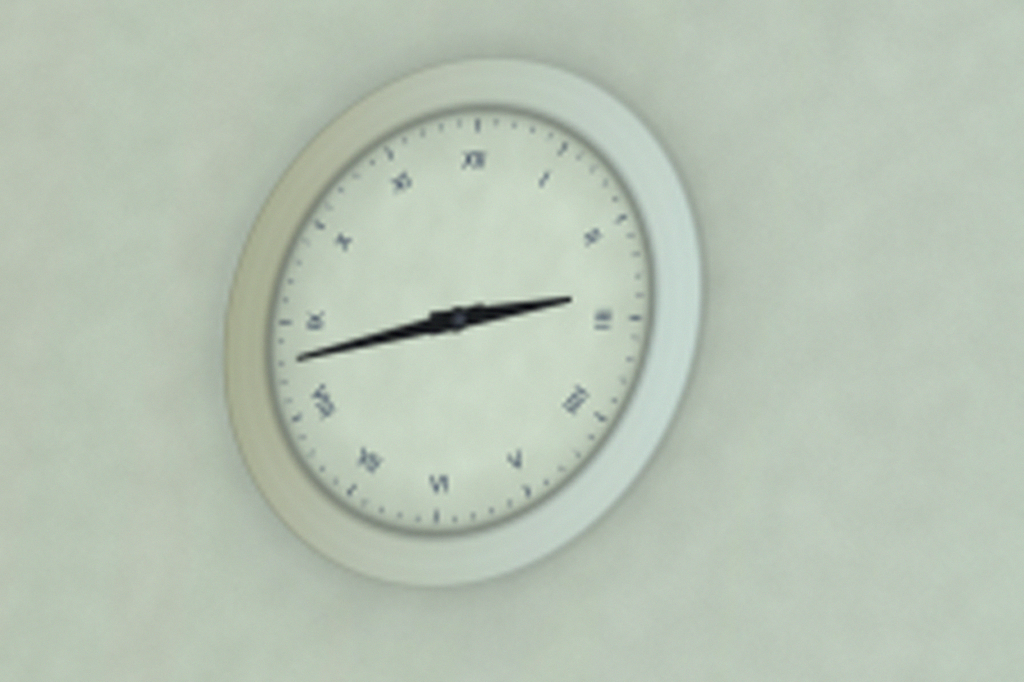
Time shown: {"hour": 2, "minute": 43}
